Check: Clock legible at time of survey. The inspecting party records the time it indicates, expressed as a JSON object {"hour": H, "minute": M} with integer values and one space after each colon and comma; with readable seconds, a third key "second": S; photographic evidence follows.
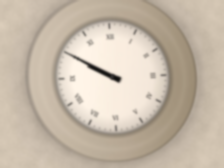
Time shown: {"hour": 9, "minute": 50}
